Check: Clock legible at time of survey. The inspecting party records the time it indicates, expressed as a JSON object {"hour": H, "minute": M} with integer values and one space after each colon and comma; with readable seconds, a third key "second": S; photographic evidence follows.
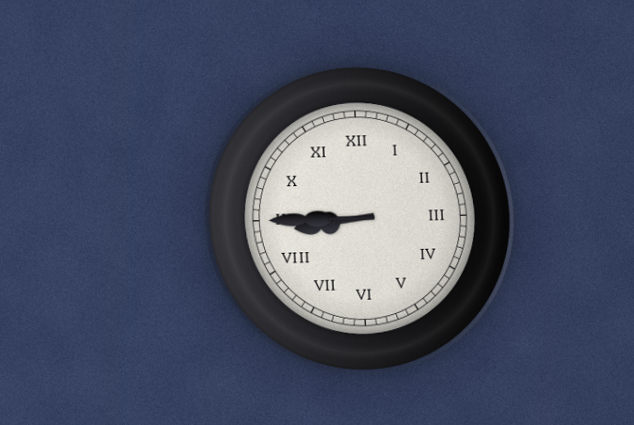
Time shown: {"hour": 8, "minute": 45}
